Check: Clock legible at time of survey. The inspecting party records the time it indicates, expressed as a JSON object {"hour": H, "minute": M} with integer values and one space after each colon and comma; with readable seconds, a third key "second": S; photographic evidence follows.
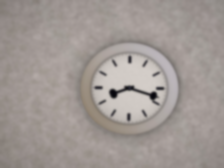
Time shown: {"hour": 8, "minute": 18}
